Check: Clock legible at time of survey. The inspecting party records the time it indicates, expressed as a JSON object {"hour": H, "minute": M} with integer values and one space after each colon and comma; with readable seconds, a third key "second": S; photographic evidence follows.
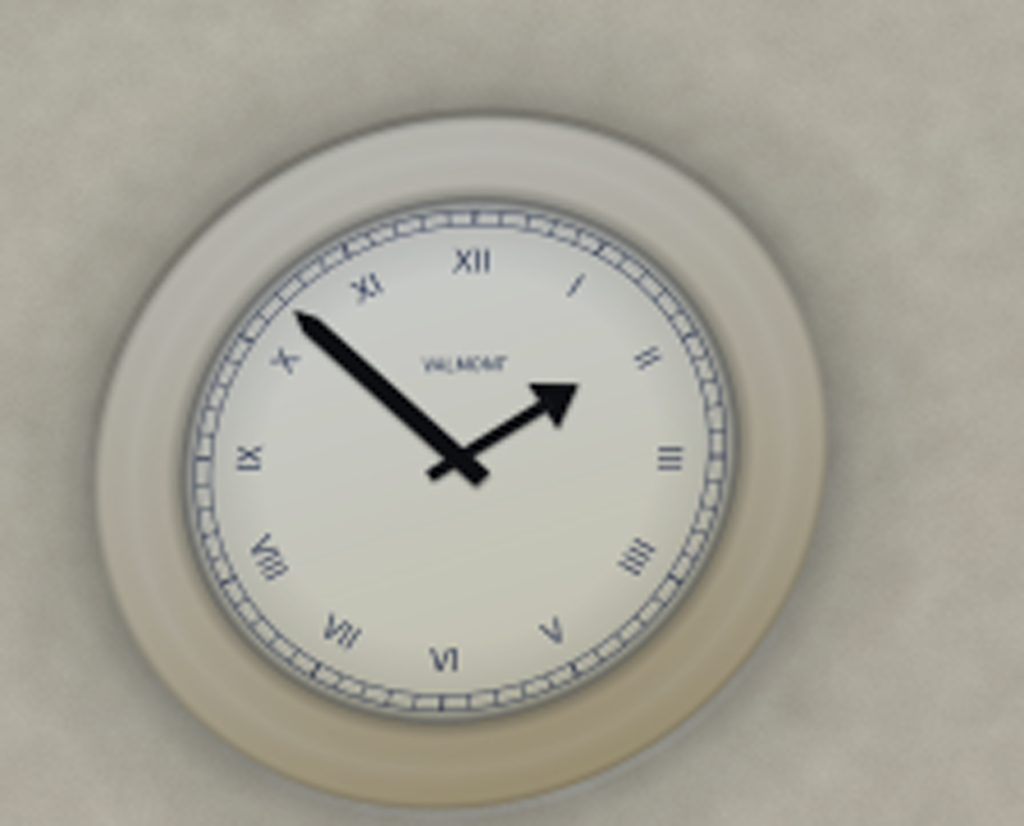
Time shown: {"hour": 1, "minute": 52}
